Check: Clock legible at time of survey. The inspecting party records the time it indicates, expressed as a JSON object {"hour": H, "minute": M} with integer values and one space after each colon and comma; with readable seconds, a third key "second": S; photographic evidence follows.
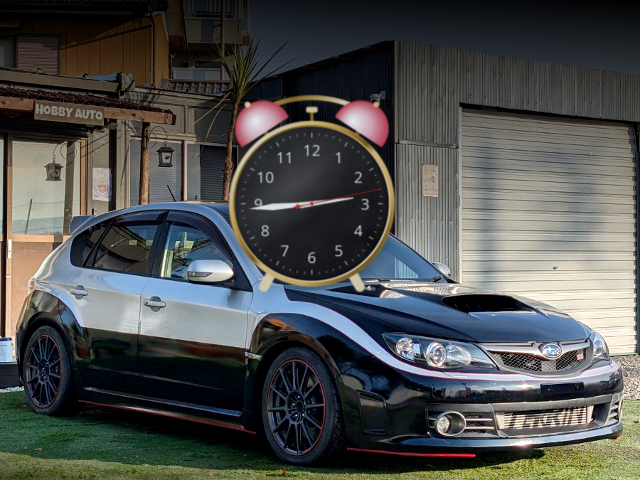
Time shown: {"hour": 2, "minute": 44, "second": 13}
